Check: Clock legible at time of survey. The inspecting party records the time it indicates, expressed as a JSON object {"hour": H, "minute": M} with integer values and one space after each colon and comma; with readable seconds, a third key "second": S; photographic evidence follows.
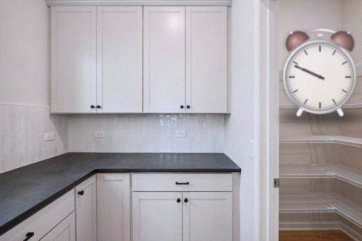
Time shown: {"hour": 9, "minute": 49}
